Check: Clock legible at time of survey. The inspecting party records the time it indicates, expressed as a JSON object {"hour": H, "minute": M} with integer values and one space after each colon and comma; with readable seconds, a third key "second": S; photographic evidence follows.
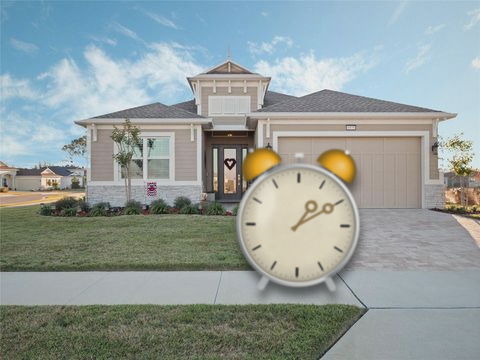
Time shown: {"hour": 1, "minute": 10}
